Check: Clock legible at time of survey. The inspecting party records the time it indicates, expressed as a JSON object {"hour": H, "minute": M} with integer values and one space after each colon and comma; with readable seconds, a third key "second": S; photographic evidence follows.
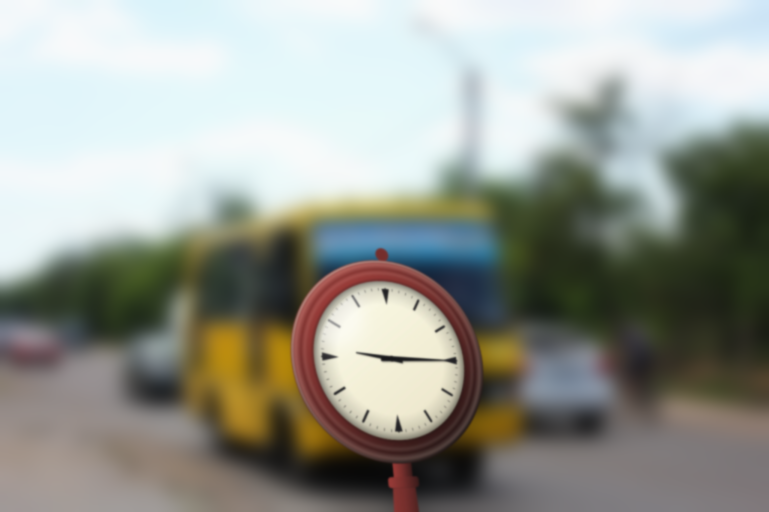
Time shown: {"hour": 9, "minute": 15}
